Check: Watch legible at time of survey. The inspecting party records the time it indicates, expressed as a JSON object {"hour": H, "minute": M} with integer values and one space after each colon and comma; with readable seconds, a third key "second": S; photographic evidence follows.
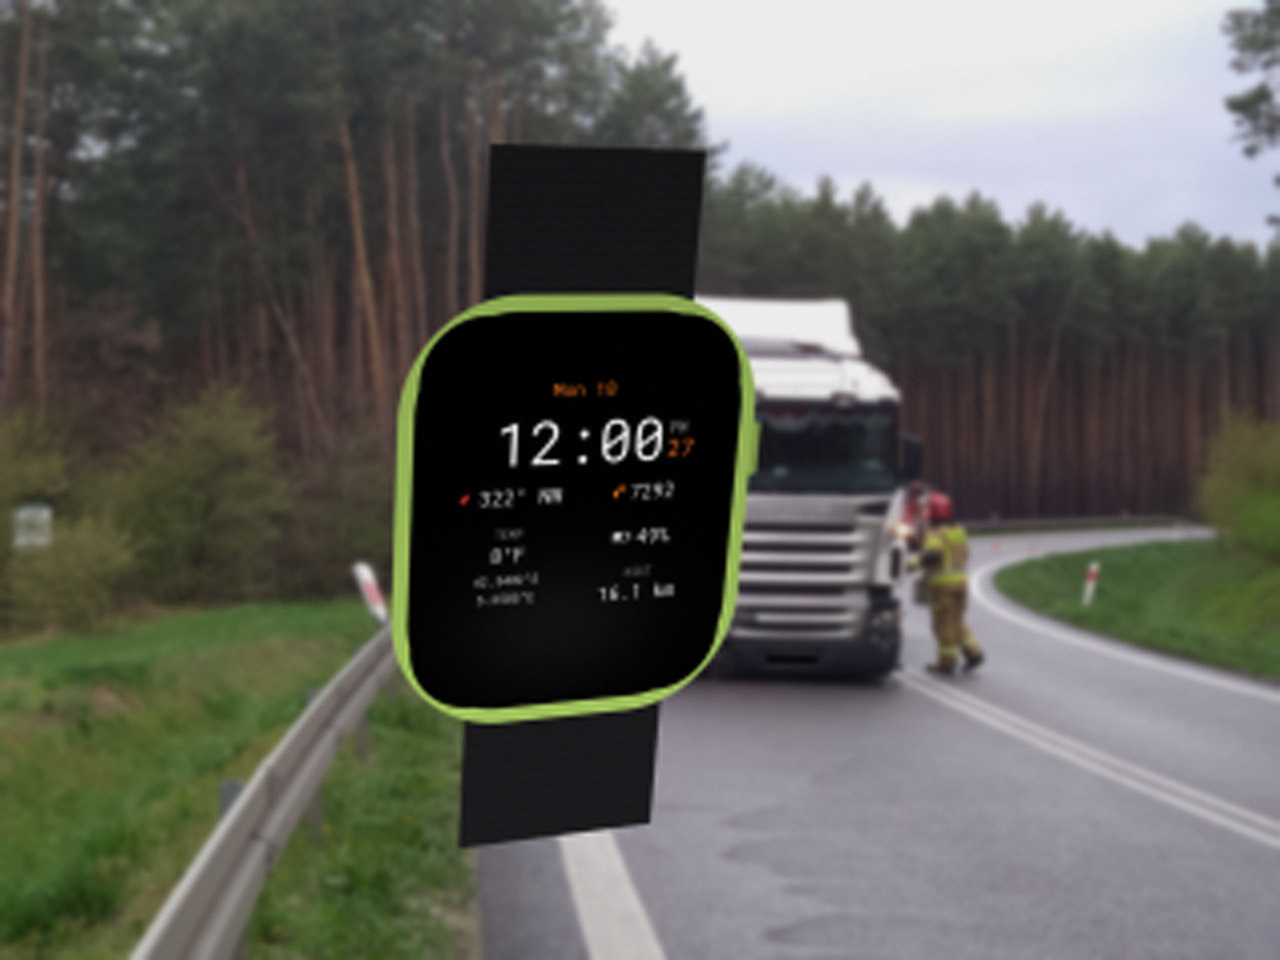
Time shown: {"hour": 12, "minute": 0}
